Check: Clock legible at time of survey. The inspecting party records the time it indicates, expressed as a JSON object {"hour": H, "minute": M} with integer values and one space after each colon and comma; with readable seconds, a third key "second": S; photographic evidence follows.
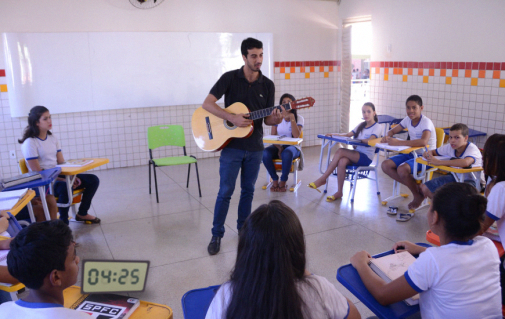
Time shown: {"hour": 4, "minute": 25}
